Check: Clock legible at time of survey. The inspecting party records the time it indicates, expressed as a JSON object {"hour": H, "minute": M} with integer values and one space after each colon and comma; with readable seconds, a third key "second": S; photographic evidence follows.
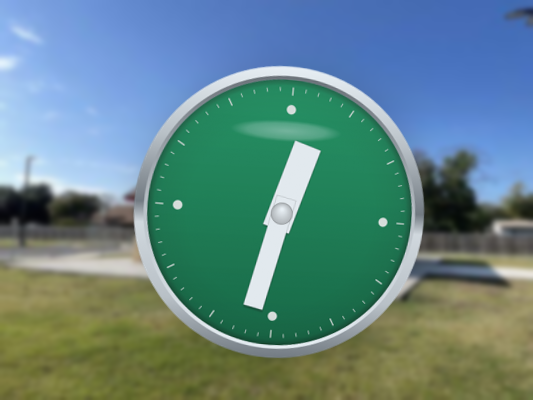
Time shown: {"hour": 12, "minute": 32}
